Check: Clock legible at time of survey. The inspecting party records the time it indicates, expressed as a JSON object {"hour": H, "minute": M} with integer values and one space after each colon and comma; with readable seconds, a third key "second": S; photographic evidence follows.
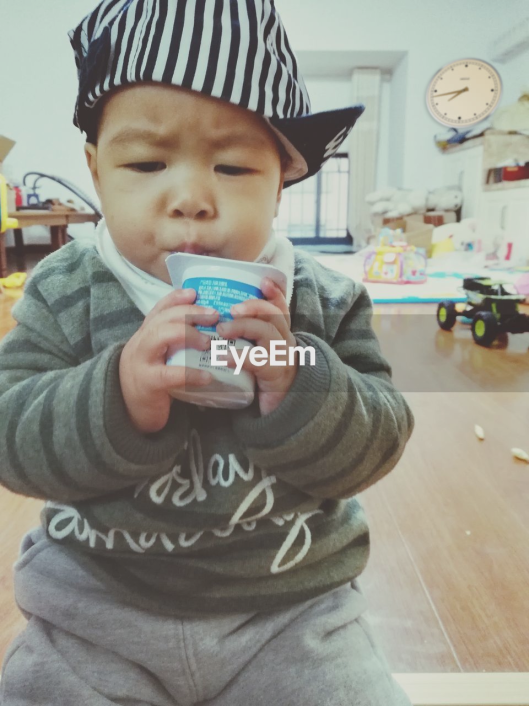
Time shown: {"hour": 7, "minute": 43}
